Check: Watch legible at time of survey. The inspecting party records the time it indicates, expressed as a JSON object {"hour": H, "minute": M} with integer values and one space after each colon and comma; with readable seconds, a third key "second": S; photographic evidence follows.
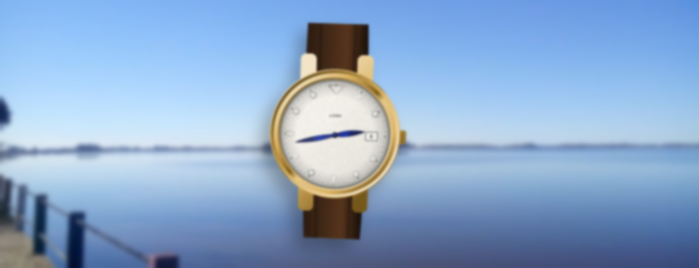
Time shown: {"hour": 2, "minute": 43}
